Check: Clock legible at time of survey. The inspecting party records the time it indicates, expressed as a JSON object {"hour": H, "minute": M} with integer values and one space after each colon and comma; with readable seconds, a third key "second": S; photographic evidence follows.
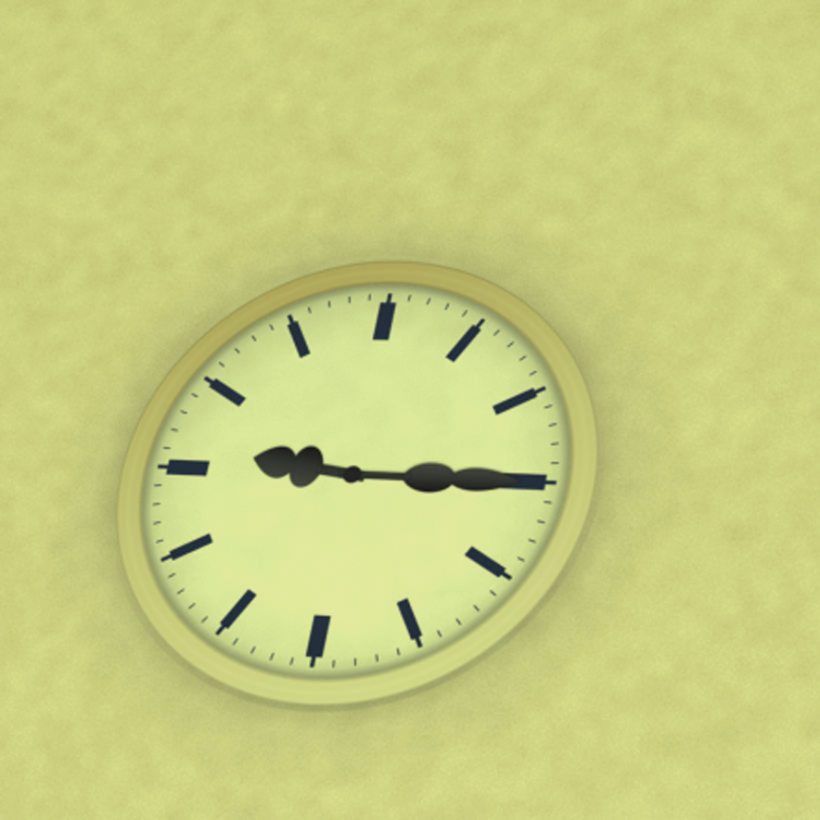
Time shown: {"hour": 9, "minute": 15}
